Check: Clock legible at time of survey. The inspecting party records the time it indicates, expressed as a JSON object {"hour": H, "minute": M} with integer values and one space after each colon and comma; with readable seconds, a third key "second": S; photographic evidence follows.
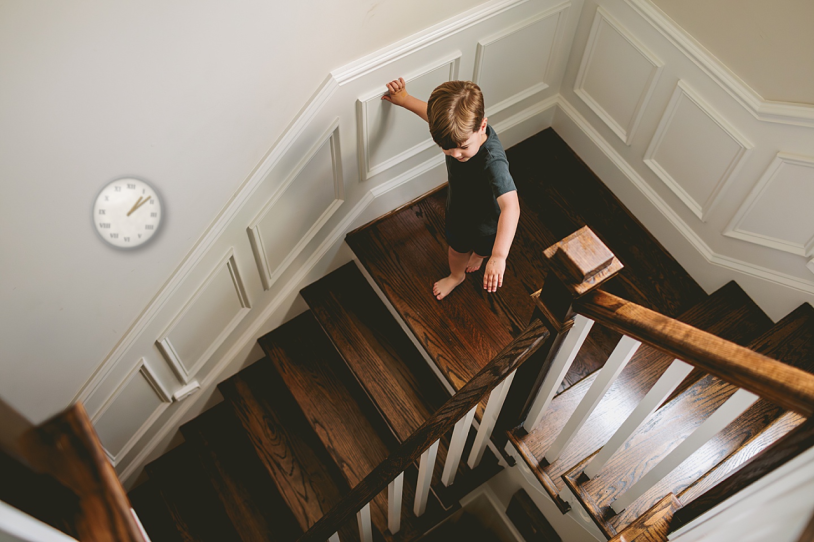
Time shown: {"hour": 1, "minute": 8}
